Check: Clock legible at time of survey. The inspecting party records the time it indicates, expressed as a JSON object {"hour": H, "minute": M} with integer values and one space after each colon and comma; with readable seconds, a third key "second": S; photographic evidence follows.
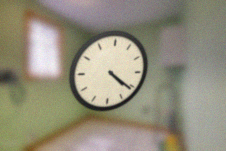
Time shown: {"hour": 4, "minute": 21}
